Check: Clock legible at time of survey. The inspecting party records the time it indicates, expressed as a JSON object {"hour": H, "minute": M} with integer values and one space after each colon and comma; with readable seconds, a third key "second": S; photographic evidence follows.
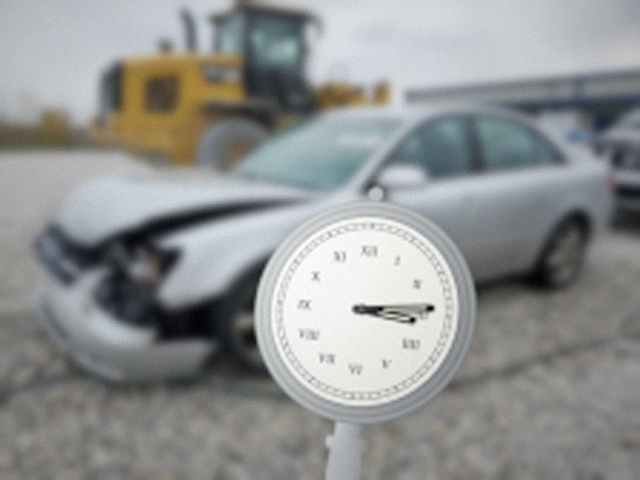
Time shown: {"hour": 3, "minute": 14}
